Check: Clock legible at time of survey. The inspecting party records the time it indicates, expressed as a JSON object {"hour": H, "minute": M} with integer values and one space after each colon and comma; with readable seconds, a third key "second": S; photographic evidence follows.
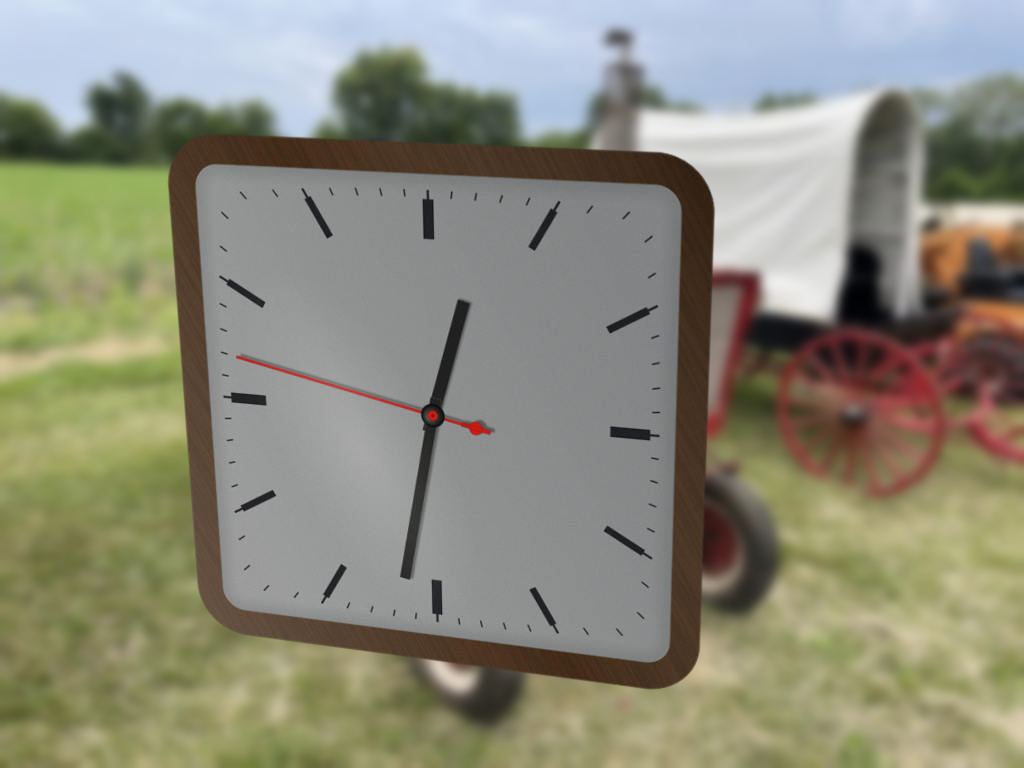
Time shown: {"hour": 12, "minute": 31, "second": 47}
